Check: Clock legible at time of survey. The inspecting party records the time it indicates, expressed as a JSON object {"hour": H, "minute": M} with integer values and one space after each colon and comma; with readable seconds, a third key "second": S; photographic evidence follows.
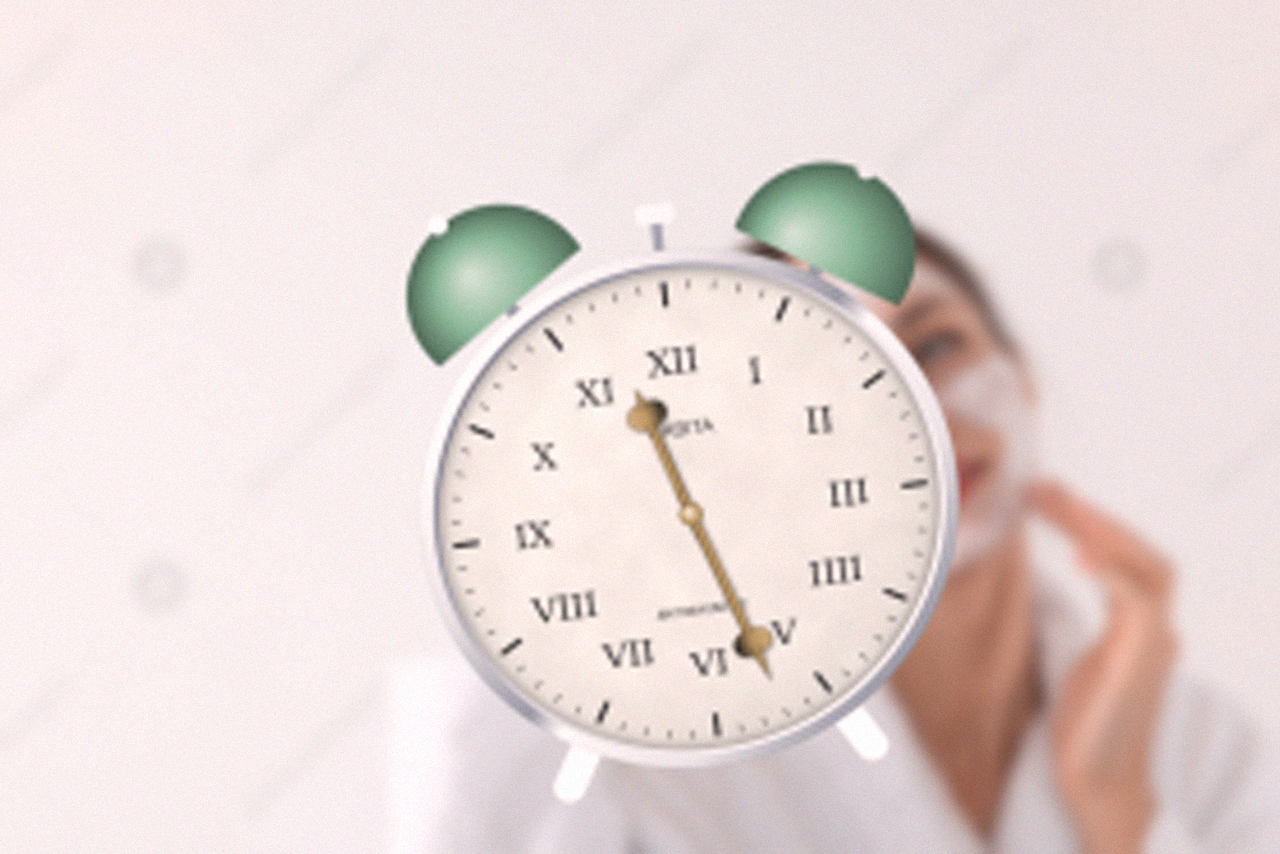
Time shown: {"hour": 11, "minute": 27}
